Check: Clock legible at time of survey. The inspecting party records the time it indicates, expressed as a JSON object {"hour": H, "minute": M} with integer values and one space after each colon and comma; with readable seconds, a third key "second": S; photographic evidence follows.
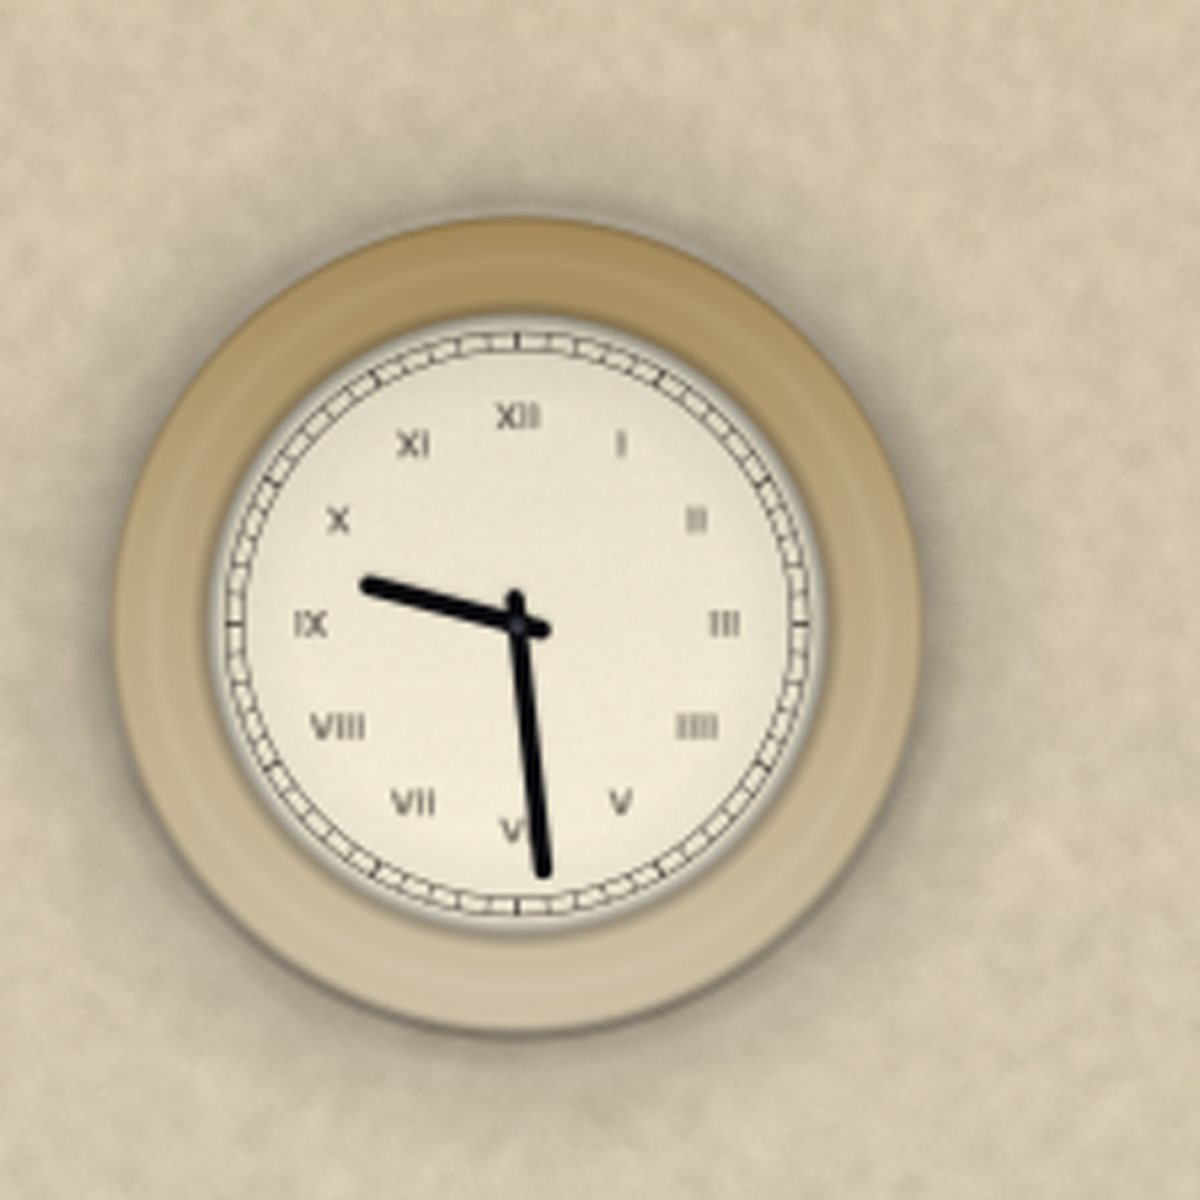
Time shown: {"hour": 9, "minute": 29}
